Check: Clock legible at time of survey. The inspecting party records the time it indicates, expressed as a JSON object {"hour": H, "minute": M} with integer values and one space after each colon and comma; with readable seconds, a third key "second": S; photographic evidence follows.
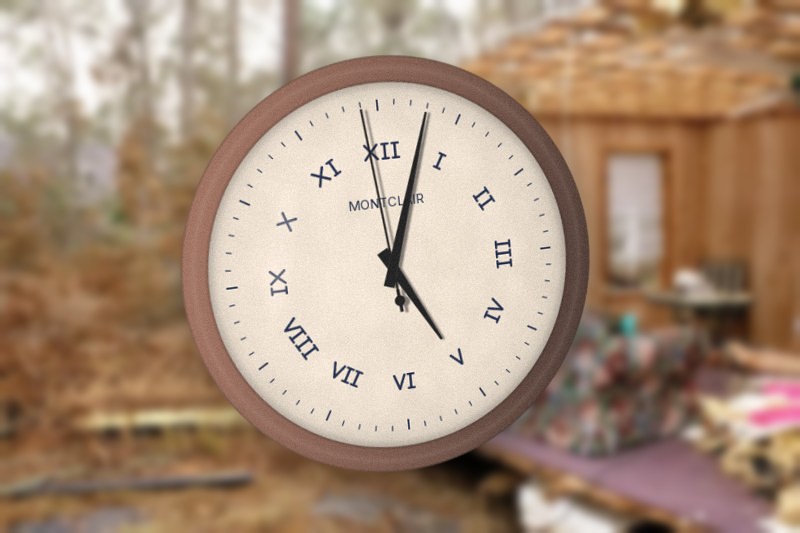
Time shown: {"hour": 5, "minute": 2, "second": 59}
